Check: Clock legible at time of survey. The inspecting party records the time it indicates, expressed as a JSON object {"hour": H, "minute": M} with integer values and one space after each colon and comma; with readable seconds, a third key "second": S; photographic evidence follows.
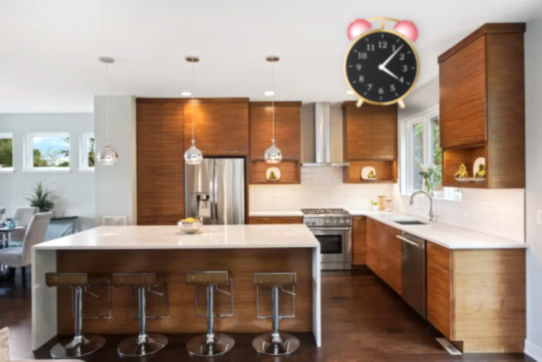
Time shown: {"hour": 4, "minute": 7}
